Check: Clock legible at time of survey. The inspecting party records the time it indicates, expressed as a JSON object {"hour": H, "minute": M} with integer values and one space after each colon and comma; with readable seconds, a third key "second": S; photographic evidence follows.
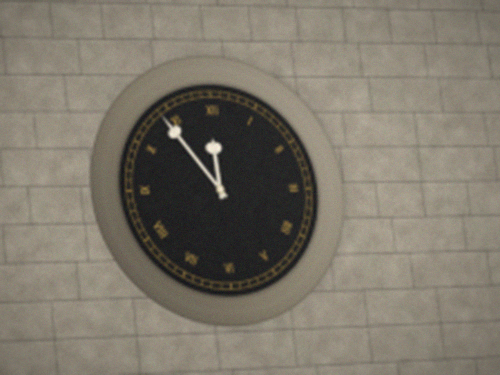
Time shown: {"hour": 11, "minute": 54}
